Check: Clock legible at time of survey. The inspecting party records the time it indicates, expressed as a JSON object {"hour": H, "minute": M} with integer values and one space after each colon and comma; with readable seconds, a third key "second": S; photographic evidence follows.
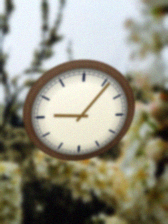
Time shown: {"hour": 9, "minute": 6}
